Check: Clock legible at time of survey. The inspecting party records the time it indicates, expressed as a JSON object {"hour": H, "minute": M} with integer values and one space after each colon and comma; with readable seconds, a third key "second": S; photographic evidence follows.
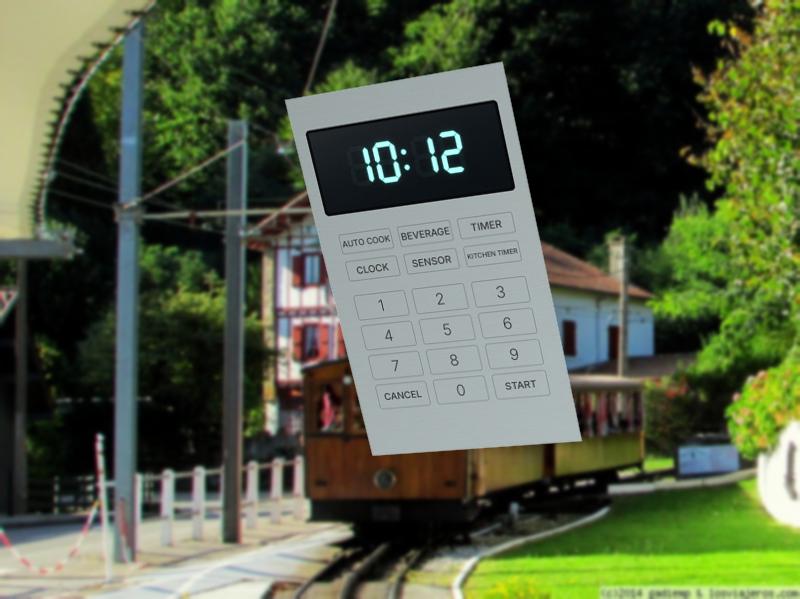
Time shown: {"hour": 10, "minute": 12}
